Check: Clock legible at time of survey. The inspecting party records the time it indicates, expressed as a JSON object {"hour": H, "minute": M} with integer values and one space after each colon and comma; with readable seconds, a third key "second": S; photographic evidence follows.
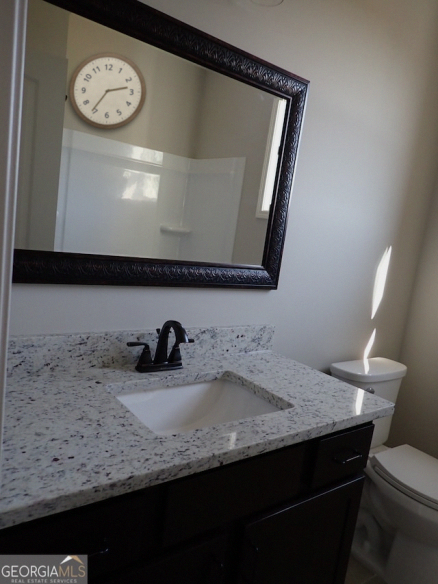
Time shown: {"hour": 2, "minute": 36}
